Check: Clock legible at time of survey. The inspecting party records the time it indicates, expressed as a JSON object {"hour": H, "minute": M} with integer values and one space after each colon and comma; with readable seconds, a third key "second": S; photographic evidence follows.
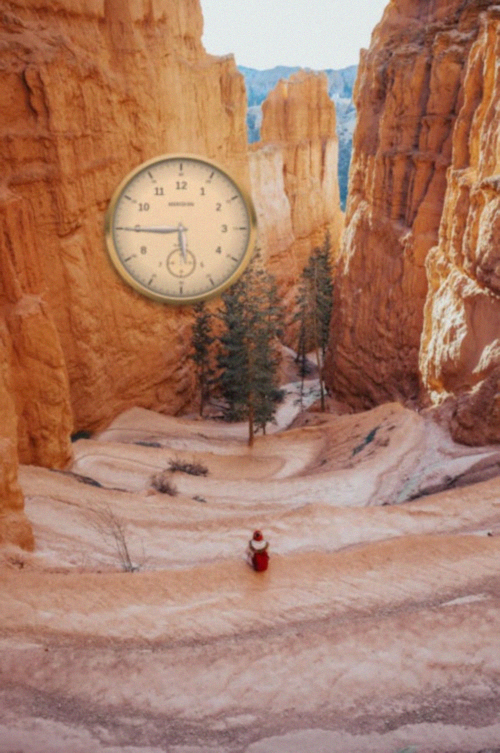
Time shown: {"hour": 5, "minute": 45}
